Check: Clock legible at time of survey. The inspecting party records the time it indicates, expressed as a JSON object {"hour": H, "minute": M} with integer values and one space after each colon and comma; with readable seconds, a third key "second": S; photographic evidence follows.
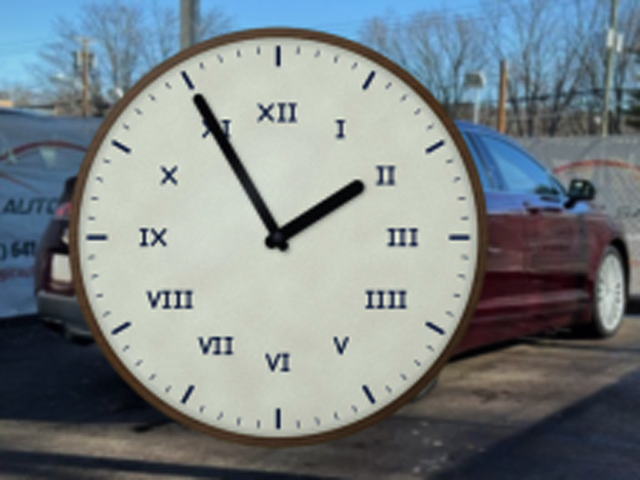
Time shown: {"hour": 1, "minute": 55}
